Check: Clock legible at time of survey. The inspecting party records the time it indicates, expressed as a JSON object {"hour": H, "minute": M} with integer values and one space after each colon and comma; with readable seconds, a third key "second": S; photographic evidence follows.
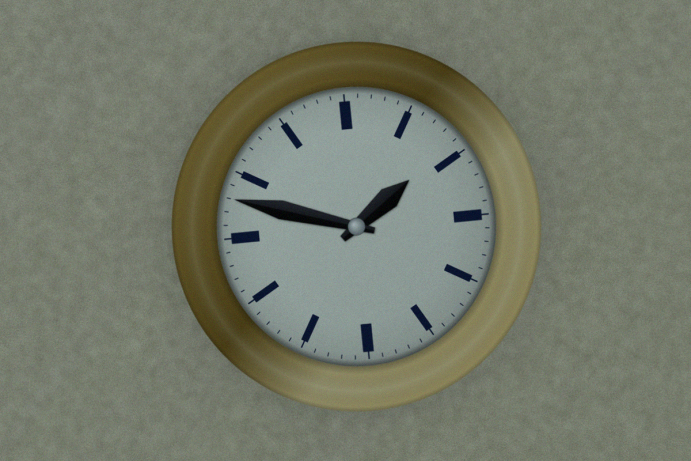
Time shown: {"hour": 1, "minute": 48}
